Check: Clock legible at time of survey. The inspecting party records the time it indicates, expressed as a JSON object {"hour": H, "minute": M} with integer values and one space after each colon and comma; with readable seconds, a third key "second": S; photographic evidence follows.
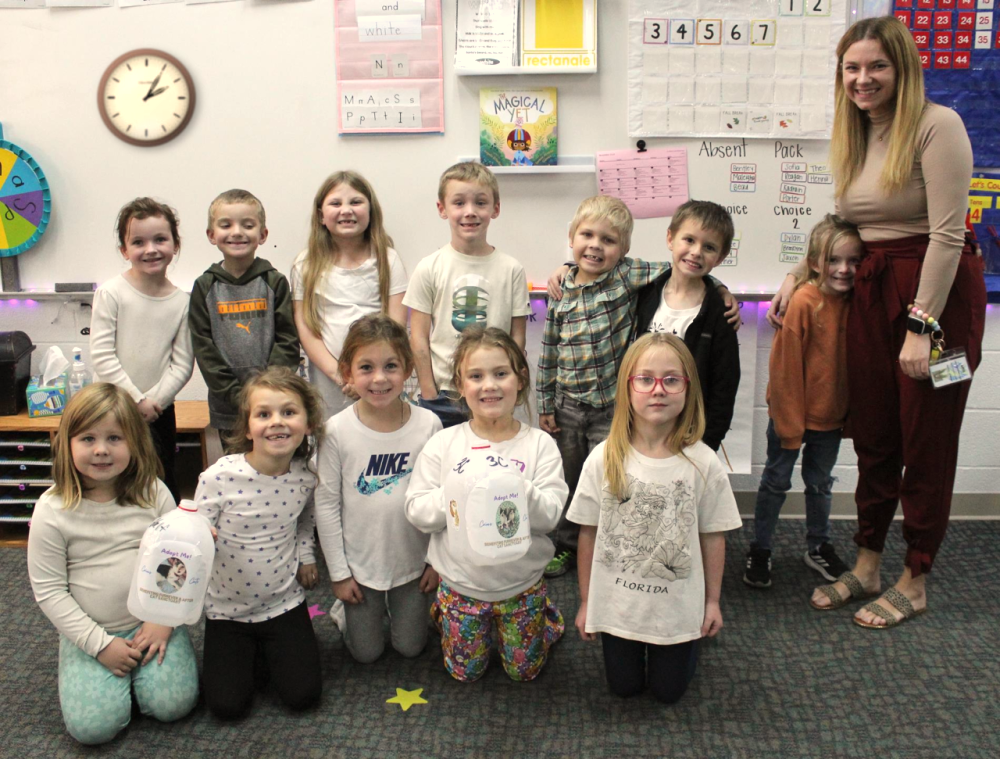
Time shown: {"hour": 2, "minute": 5}
